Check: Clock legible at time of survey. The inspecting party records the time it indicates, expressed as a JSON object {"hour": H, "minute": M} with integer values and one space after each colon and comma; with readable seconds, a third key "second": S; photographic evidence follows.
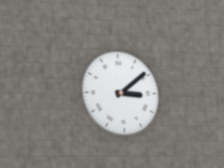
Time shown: {"hour": 3, "minute": 9}
